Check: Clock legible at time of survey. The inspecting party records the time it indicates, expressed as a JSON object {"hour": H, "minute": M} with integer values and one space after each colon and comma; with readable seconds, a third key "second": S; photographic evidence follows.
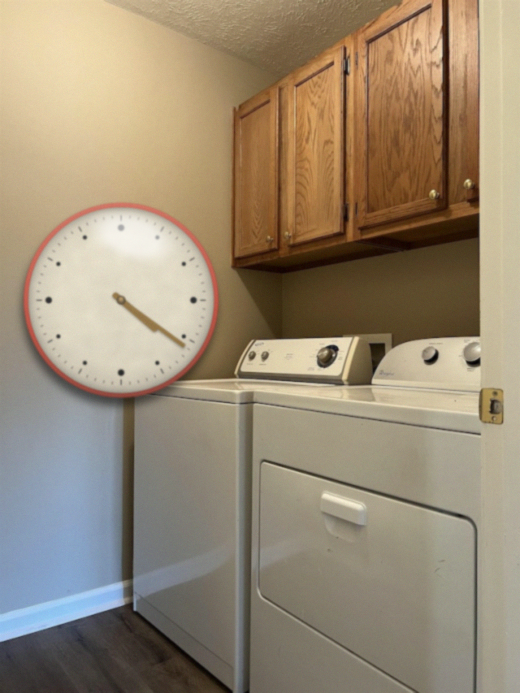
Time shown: {"hour": 4, "minute": 21}
